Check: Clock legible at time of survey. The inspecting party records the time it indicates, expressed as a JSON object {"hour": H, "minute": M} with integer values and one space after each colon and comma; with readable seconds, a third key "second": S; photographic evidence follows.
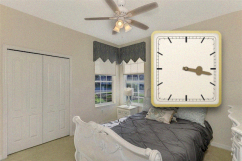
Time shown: {"hour": 3, "minute": 17}
